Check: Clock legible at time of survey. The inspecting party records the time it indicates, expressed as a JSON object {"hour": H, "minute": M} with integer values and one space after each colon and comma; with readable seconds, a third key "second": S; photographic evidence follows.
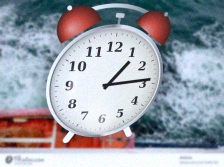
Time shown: {"hour": 1, "minute": 14}
